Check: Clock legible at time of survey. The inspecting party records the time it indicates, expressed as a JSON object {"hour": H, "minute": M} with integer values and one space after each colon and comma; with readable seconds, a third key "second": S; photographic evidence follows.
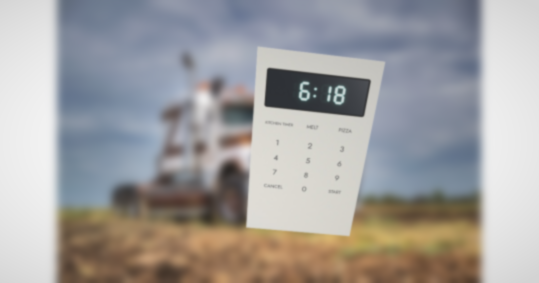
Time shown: {"hour": 6, "minute": 18}
